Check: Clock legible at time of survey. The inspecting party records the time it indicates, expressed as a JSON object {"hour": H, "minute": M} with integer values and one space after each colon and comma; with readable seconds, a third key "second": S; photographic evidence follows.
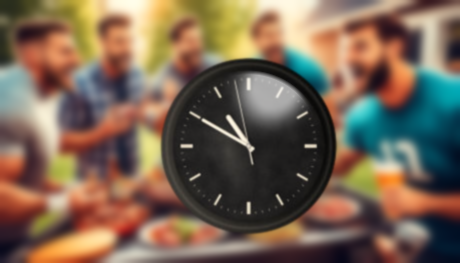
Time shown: {"hour": 10, "minute": 49, "second": 58}
